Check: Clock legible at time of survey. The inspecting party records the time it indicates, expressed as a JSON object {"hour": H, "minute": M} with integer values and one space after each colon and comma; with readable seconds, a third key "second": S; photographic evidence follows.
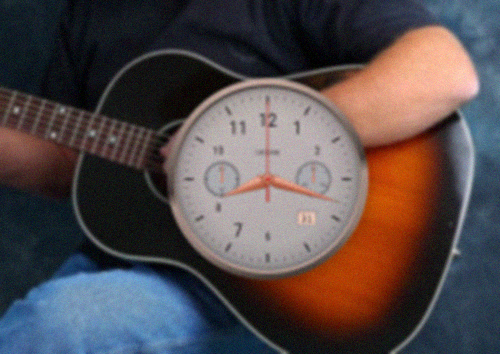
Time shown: {"hour": 8, "minute": 18}
